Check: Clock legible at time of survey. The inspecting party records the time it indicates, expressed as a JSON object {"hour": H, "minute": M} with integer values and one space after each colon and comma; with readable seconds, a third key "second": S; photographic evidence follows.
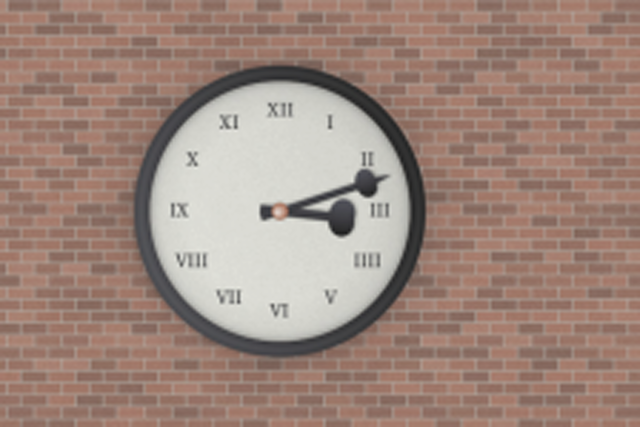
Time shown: {"hour": 3, "minute": 12}
